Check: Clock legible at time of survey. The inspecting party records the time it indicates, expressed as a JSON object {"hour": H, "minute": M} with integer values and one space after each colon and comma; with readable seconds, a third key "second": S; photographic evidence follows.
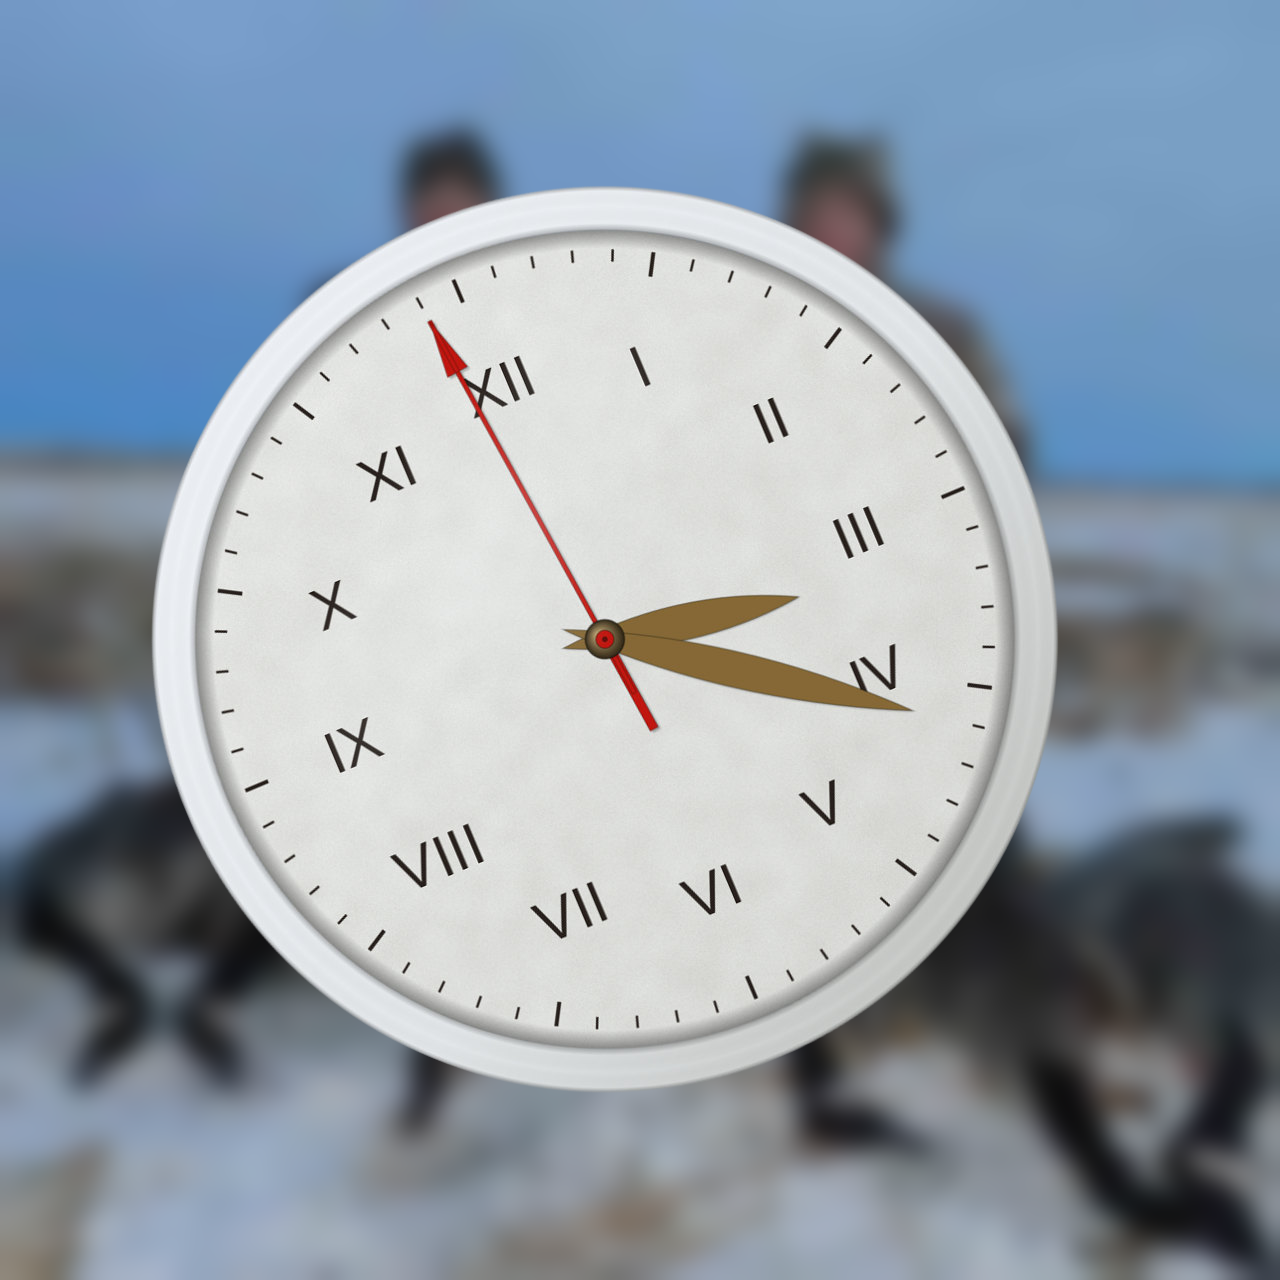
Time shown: {"hour": 3, "minute": 20, "second": 59}
